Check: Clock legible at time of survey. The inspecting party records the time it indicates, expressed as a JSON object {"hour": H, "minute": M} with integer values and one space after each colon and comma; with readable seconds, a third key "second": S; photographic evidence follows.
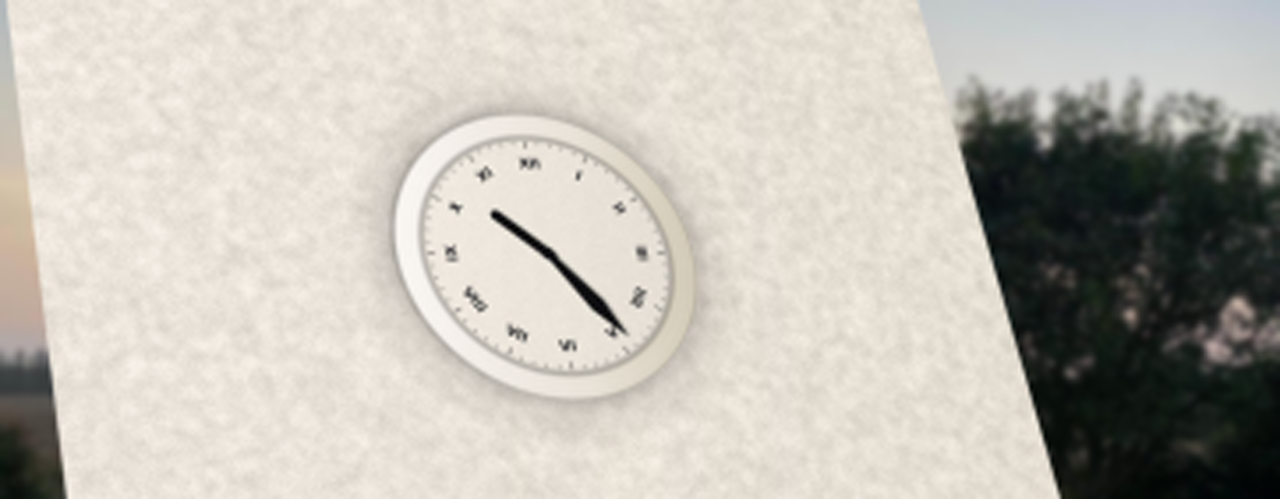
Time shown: {"hour": 10, "minute": 24}
